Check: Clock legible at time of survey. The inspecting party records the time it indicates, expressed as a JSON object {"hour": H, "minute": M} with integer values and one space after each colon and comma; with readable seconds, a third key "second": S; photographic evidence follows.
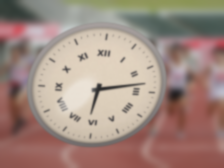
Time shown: {"hour": 6, "minute": 13}
